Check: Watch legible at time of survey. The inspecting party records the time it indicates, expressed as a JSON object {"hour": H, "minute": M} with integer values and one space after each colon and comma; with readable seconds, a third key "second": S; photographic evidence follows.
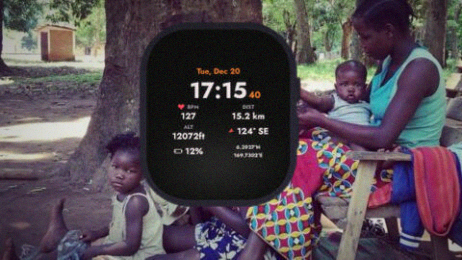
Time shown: {"hour": 17, "minute": 15, "second": 40}
